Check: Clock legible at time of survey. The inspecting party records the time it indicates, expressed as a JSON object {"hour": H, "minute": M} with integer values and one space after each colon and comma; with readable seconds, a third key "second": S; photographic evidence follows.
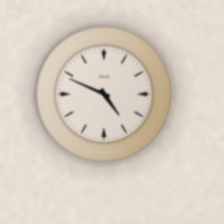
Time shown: {"hour": 4, "minute": 49}
